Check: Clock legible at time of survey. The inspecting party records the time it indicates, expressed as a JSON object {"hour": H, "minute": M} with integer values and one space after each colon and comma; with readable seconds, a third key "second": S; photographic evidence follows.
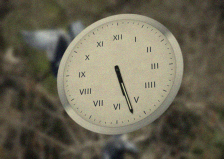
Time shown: {"hour": 5, "minute": 27}
